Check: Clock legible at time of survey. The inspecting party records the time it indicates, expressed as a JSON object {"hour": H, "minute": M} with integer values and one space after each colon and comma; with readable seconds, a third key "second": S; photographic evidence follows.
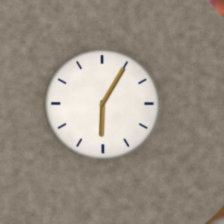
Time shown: {"hour": 6, "minute": 5}
